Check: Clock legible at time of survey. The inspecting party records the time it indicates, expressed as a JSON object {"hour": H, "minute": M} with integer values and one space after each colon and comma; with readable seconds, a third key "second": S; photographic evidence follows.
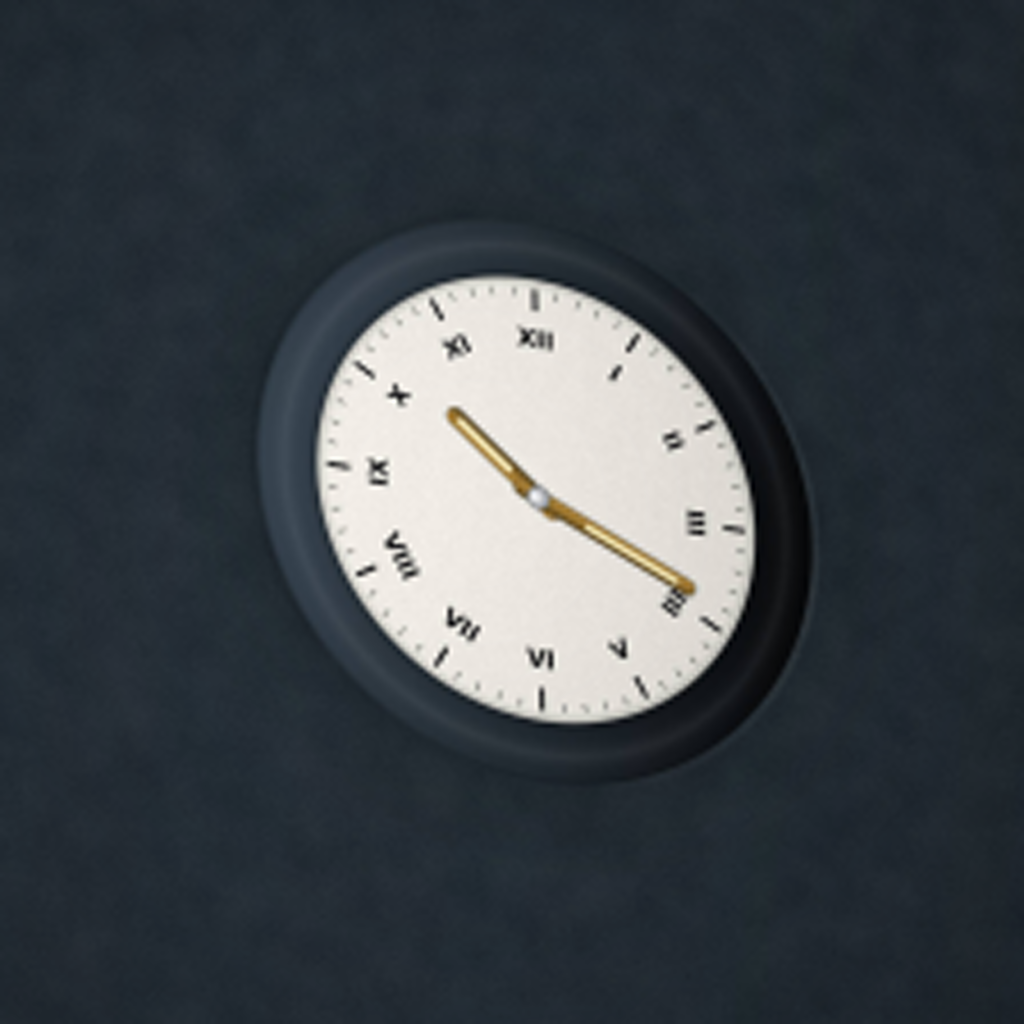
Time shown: {"hour": 10, "minute": 19}
